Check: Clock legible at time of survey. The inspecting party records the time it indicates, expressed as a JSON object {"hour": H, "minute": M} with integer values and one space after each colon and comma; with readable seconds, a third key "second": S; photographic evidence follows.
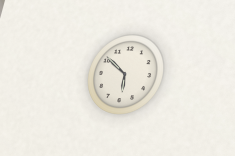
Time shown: {"hour": 5, "minute": 51}
